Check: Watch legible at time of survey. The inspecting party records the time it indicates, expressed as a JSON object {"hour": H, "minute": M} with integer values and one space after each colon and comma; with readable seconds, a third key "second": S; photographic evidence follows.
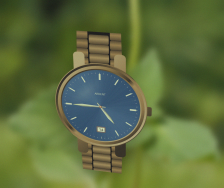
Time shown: {"hour": 4, "minute": 45}
